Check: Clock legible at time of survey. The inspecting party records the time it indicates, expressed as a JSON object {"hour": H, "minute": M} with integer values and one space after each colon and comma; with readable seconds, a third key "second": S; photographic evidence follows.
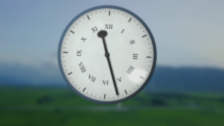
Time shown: {"hour": 11, "minute": 27}
